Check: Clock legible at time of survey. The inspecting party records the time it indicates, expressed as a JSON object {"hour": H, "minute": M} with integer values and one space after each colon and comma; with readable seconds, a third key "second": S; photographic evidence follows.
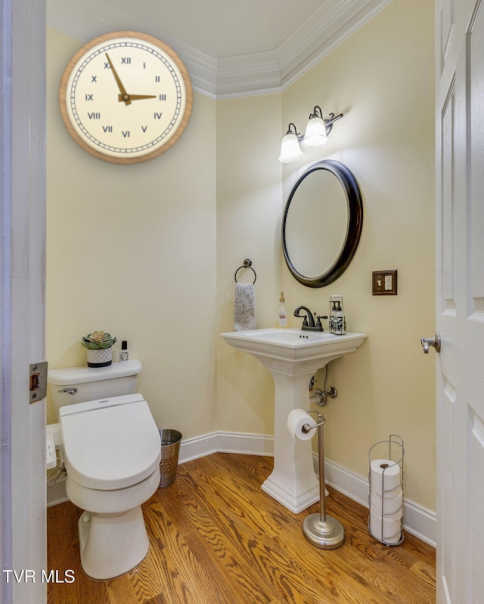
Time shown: {"hour": 2, "minute": 56}
